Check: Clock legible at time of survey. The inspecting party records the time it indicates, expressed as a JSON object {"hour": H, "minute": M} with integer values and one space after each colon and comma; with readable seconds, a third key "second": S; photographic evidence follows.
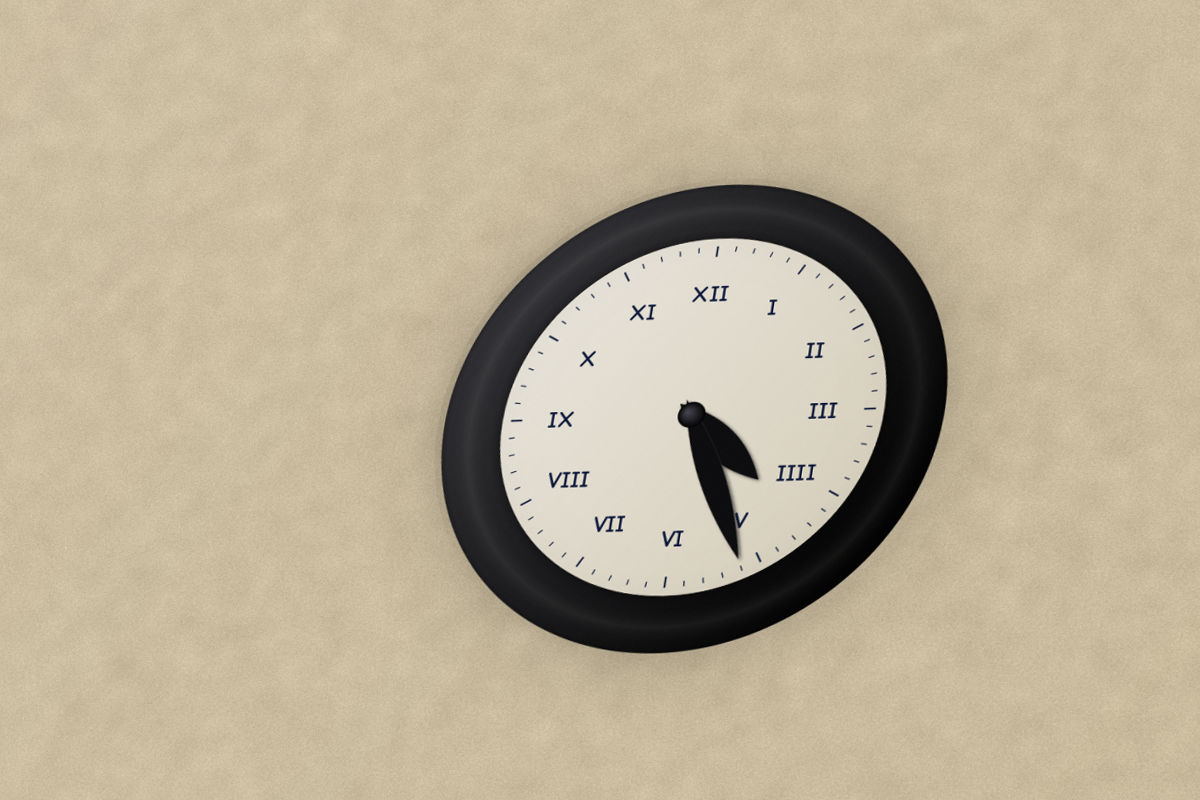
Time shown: {"hour": 4, "minute": 26}
